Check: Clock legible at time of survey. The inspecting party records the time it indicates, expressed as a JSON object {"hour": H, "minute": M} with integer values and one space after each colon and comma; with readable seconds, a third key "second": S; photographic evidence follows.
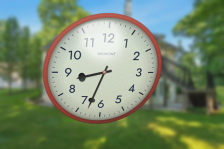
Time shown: {"hour": 8, "minute": 33}
